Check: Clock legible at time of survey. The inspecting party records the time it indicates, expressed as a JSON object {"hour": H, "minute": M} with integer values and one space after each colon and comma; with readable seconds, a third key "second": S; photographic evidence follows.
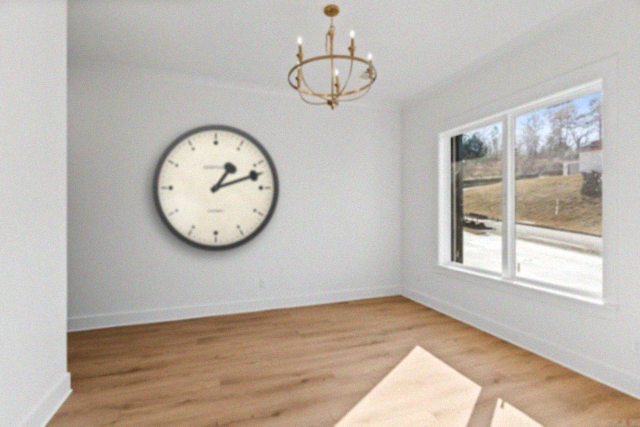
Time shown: {"hour": 1, "minute": 12}
